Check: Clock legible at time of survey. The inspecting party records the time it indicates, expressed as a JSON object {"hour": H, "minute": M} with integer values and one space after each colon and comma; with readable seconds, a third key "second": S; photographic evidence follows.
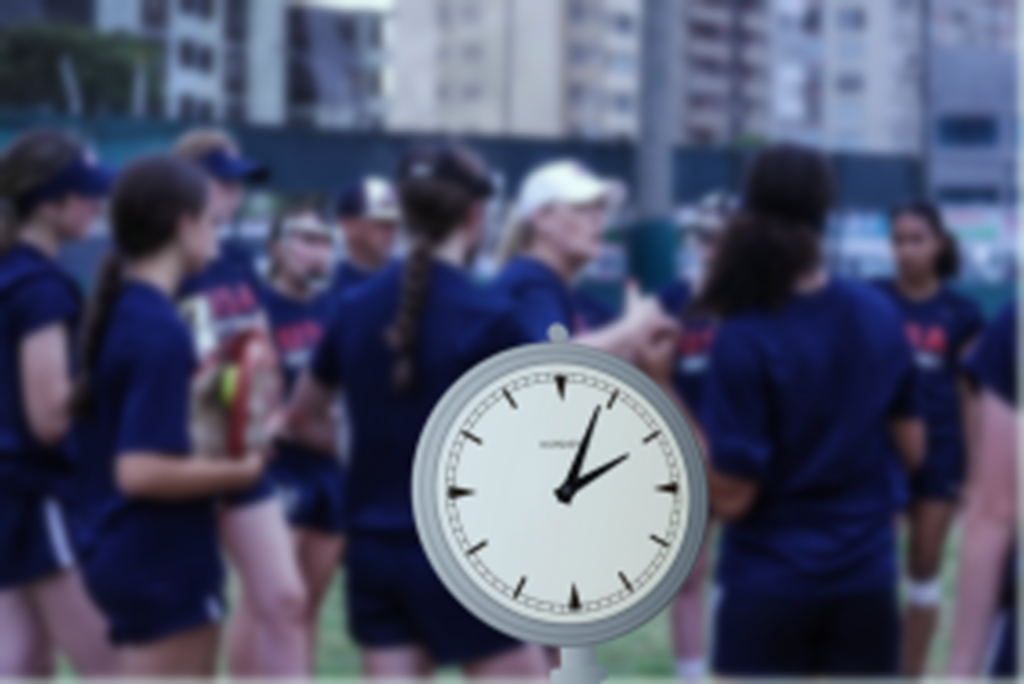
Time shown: {"hour": 2, "minute": 4}
